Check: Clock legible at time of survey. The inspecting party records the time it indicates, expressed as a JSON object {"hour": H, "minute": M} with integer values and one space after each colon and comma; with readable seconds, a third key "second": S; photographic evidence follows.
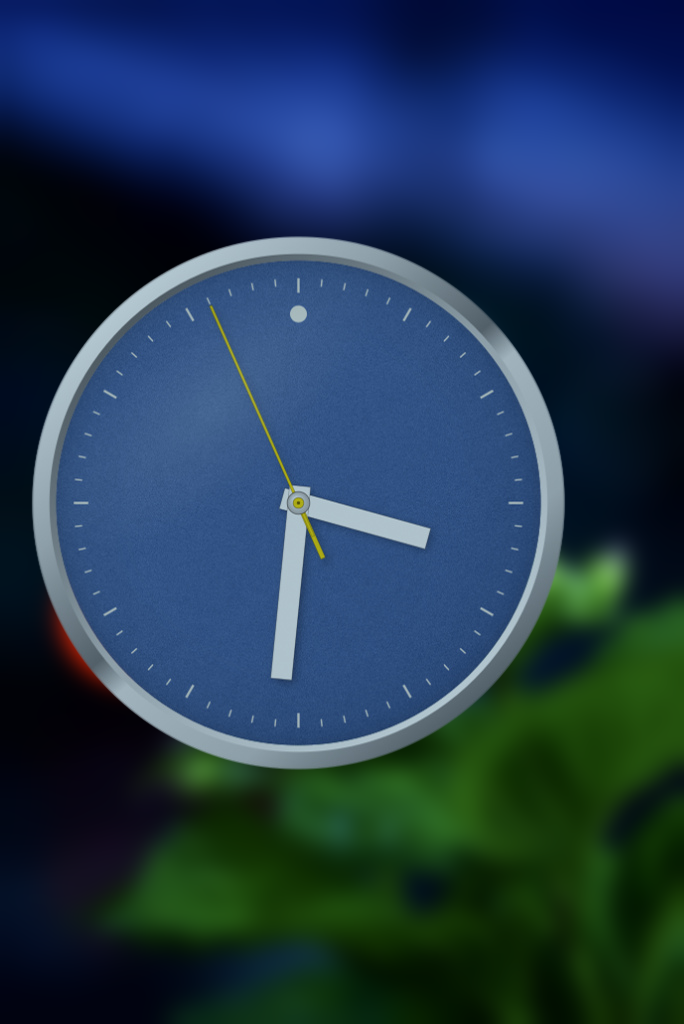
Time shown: {"hour": 3, "minute": 30, "second": 56}
